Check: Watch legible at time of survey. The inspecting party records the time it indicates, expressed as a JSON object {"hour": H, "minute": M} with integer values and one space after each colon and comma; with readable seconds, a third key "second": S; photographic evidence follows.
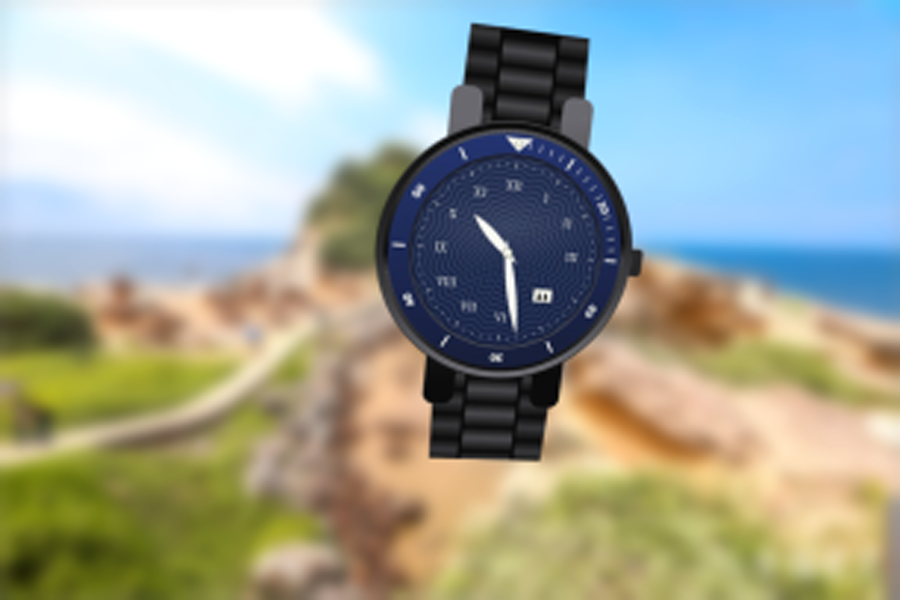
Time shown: {"hour": 10, "minute": 28}
